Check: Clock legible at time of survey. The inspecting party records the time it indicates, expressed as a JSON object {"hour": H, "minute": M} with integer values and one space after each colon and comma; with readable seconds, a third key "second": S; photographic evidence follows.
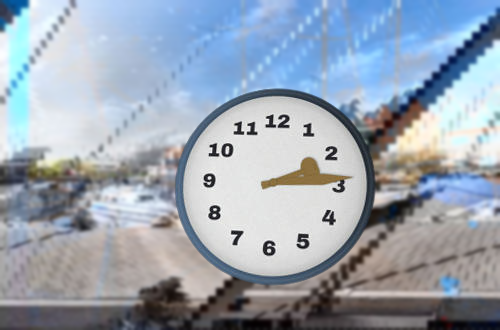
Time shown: {"hour": 2, "minute": 14}
